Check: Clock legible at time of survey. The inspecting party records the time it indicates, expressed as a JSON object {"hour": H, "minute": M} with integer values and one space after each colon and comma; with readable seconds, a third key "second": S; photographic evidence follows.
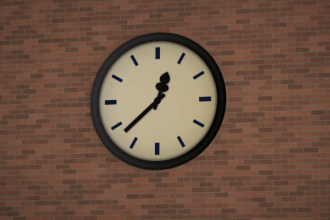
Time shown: {"hour": 12, "minute": 38}
